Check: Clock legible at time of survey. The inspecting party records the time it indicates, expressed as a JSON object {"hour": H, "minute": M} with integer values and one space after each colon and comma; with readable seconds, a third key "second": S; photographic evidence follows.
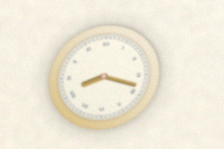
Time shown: {"hour": 8, "minute": 18}
